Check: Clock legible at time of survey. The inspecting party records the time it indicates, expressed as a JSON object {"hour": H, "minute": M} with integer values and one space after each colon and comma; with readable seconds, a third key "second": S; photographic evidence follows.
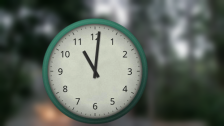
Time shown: {"hour": 11, "minute": 1}
